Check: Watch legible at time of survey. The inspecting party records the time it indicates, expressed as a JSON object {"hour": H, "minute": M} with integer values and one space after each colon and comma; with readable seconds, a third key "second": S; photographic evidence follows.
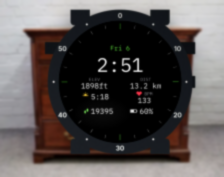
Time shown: {"hour": 2, "minute": 51}
